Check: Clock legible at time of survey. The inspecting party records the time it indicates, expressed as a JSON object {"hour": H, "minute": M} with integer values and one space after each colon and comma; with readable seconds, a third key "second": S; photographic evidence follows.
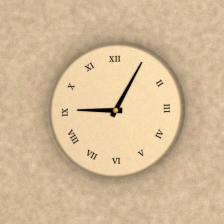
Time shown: {"hour": 9, "minute": 5}
